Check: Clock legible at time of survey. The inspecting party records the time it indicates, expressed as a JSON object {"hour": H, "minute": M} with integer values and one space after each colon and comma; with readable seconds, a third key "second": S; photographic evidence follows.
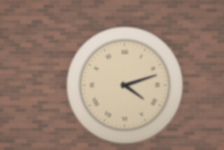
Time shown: {"hour": 4, "minute": 12}
